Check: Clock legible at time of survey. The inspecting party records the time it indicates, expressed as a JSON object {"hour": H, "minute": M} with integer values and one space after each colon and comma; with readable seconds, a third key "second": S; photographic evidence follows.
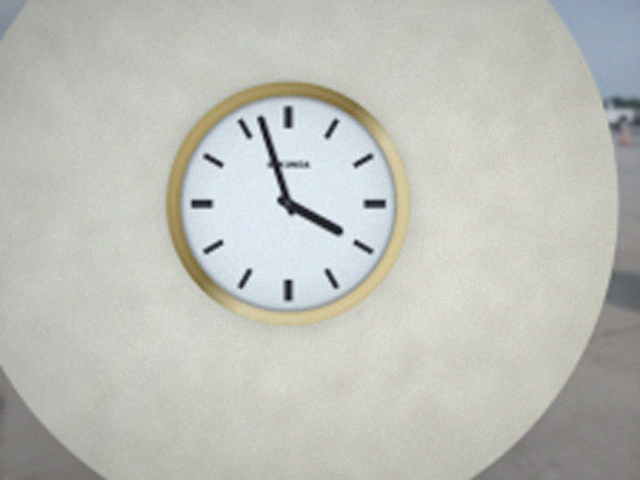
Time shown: {"hour": 3, "minute": 57}
